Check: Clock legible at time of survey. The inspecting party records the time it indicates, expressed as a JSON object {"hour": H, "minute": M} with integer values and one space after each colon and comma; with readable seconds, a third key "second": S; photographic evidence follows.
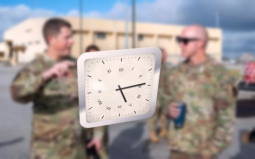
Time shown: {"hour": 5, "minute": 14}
